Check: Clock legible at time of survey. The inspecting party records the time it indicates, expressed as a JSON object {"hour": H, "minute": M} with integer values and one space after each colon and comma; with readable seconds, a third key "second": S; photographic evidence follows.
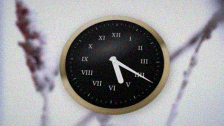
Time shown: {"hour": 5, "minute": 20}
